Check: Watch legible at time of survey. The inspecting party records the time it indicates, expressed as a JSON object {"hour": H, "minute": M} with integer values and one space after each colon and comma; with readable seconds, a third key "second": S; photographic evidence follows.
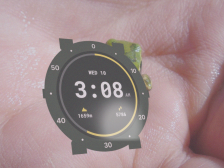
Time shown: {"hour": 3, "minute": 8}
